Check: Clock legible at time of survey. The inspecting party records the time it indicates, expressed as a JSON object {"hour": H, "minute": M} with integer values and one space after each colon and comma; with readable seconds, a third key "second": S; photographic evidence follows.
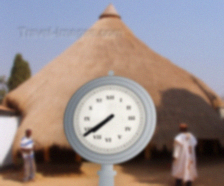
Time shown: {"hour": 7, "minute": 39}
